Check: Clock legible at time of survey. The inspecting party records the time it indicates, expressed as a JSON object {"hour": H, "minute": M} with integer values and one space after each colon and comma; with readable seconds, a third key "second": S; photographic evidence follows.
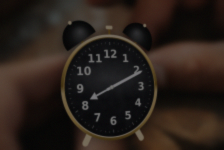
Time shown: {"hour": 8, "minute": 11}
